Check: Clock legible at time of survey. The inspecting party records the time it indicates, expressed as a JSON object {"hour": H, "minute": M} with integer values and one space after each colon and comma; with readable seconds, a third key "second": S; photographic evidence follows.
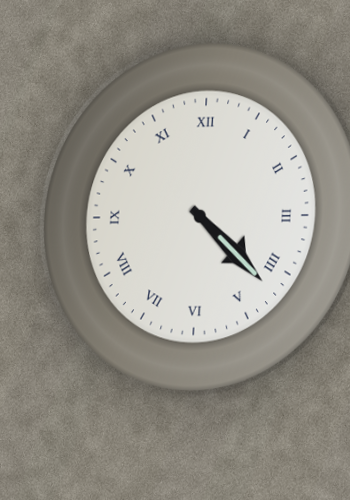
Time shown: {"hour": 4, "minute": 22}
